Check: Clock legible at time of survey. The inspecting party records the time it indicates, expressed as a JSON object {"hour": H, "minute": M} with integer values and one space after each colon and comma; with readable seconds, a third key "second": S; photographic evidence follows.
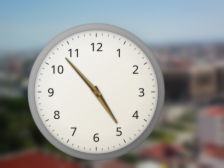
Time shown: {"hour": 4, "minute": 53}
